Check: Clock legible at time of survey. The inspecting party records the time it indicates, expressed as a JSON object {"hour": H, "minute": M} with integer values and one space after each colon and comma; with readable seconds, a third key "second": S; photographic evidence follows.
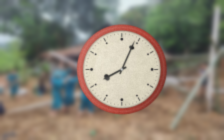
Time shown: {"hour": 8, "minute": 4}
